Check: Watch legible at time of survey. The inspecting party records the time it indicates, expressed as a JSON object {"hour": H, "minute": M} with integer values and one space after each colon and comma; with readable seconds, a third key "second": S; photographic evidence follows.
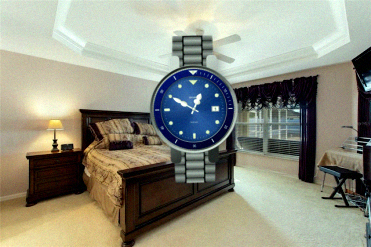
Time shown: {"hour": 12, "minute": 50}
